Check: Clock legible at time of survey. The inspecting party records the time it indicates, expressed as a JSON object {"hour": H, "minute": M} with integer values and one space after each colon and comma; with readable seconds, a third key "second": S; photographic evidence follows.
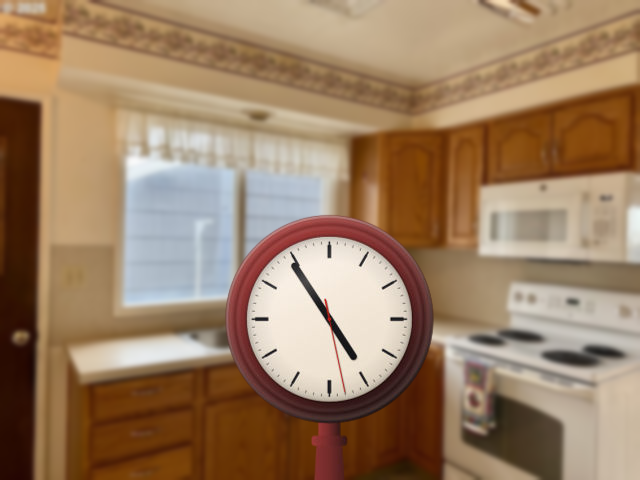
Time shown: {"hour": 4, "minute": 54, "second": 28}
